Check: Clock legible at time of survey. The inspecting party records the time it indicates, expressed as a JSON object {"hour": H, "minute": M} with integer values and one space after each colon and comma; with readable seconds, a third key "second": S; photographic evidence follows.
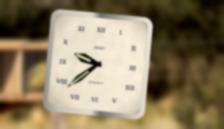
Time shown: {"hour": 9, "minute": 38}
